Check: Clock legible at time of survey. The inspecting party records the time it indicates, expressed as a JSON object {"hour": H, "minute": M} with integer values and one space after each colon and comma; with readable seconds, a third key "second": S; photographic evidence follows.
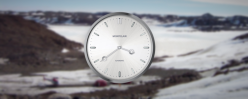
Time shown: {"hour": 3, "minute": 39}
